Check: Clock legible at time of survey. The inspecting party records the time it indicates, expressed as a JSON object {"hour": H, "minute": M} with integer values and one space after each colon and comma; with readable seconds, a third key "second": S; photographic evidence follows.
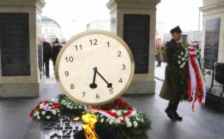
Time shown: {"hour": 6, "minute": 24}
